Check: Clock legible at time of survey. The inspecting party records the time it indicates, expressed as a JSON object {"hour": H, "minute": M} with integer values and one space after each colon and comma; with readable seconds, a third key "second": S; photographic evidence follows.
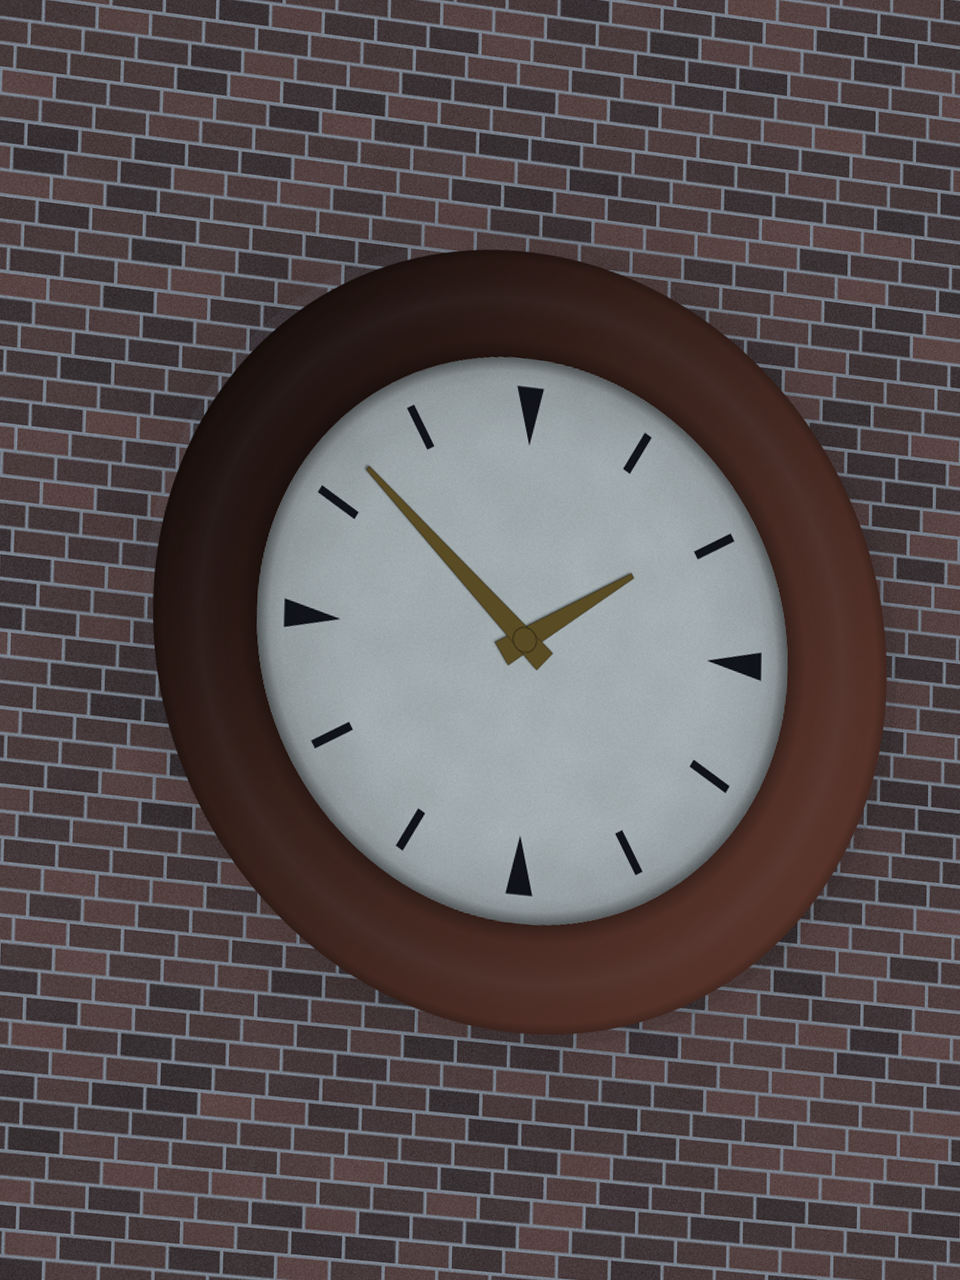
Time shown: {"hour": 1, "minute": 52}
